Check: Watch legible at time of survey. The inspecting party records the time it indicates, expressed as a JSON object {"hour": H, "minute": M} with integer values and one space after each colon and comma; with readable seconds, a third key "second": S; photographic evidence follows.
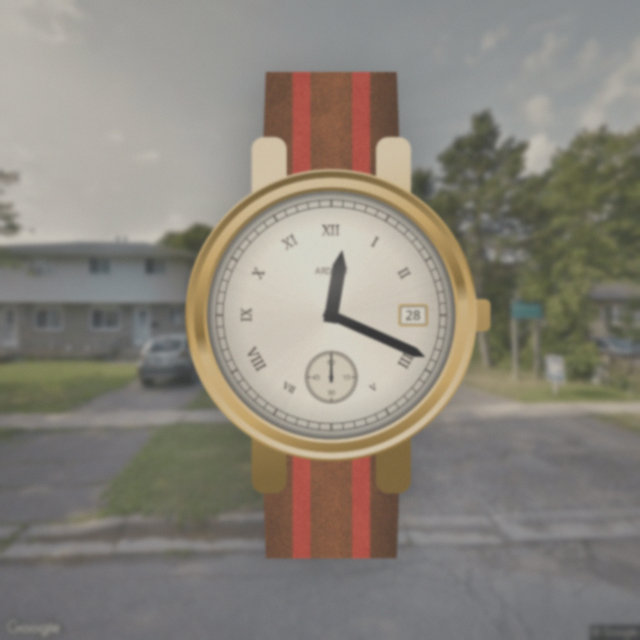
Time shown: {"hour": 12, "minute": 19}
